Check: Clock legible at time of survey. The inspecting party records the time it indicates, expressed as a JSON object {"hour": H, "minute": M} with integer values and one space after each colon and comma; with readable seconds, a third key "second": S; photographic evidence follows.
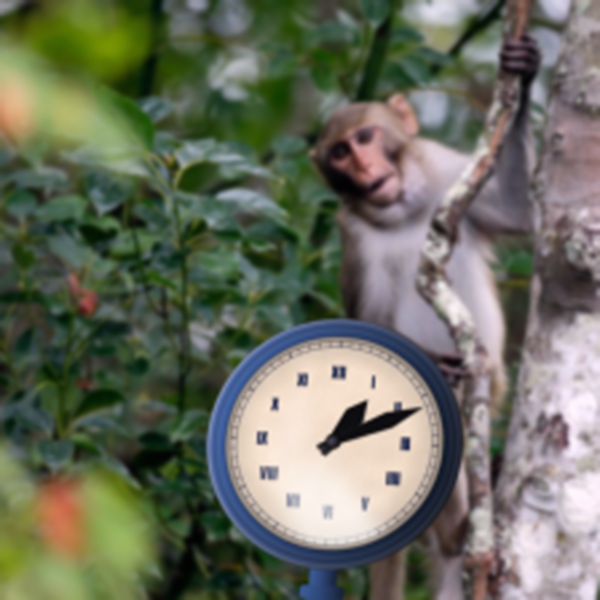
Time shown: {"hour": 1, "minute": 11}
